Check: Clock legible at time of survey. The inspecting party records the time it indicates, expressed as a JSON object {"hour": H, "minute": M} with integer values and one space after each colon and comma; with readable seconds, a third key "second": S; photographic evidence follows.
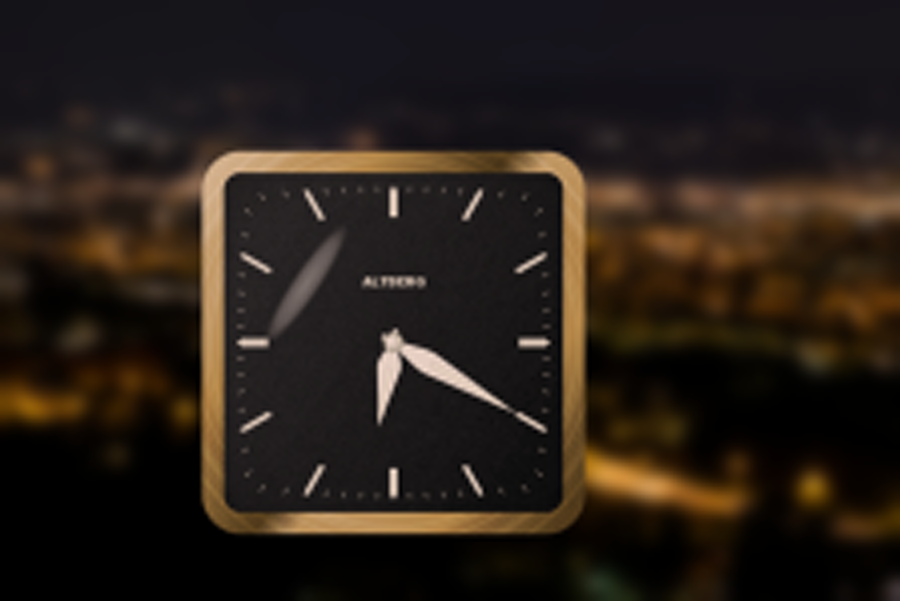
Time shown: {"hour": 6, "minute": 20}
